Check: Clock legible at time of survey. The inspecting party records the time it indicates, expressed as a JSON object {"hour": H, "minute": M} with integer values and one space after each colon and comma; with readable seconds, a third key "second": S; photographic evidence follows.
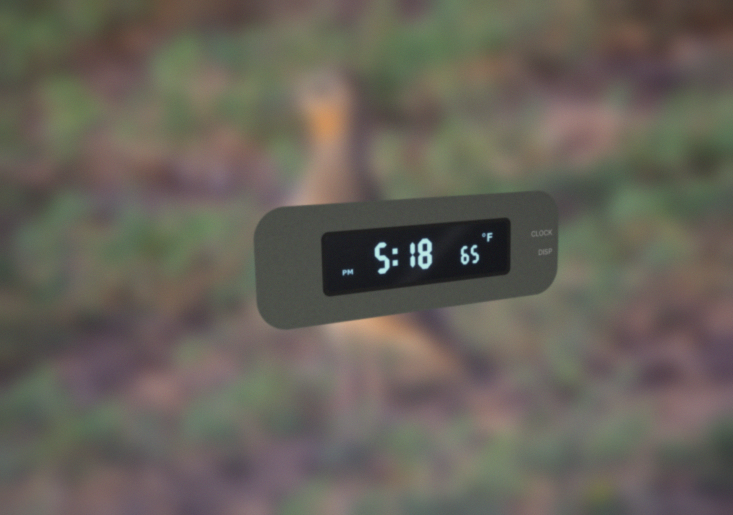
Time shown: {"hour": 5, "minute": 18}
